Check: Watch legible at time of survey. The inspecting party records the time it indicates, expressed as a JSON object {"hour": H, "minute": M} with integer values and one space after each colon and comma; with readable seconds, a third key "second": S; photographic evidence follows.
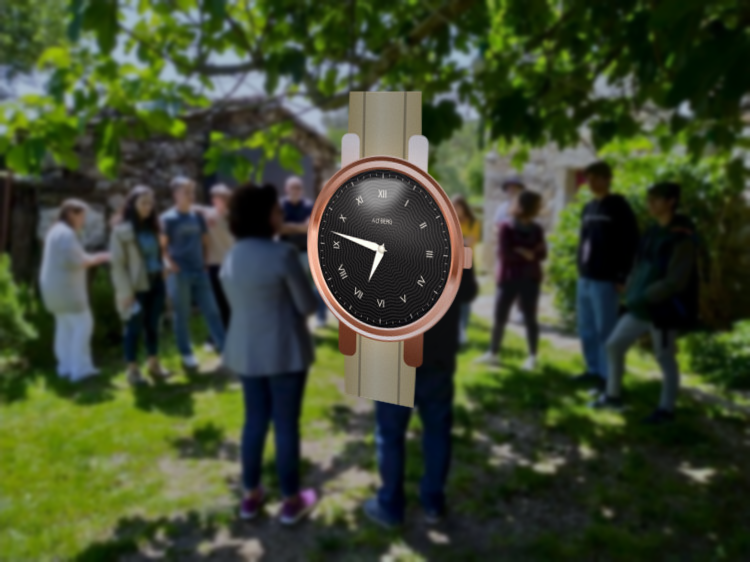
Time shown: {"hour": 6, "minute": 47}
